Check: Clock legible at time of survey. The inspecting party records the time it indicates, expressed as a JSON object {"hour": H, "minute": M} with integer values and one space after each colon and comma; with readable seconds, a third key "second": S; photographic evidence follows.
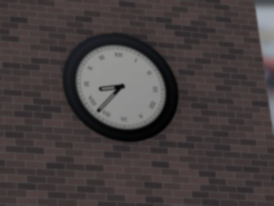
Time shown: {"hour": 8, "minute": 37}
